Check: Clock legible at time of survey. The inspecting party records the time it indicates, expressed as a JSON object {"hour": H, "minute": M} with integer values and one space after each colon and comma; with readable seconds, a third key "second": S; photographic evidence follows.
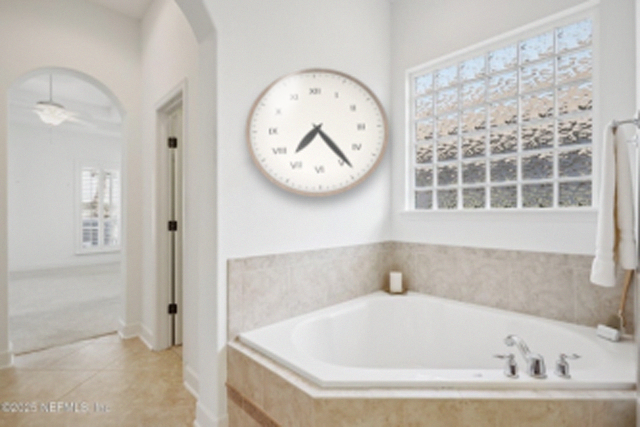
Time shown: {"hour": 7, "minute": 24}
